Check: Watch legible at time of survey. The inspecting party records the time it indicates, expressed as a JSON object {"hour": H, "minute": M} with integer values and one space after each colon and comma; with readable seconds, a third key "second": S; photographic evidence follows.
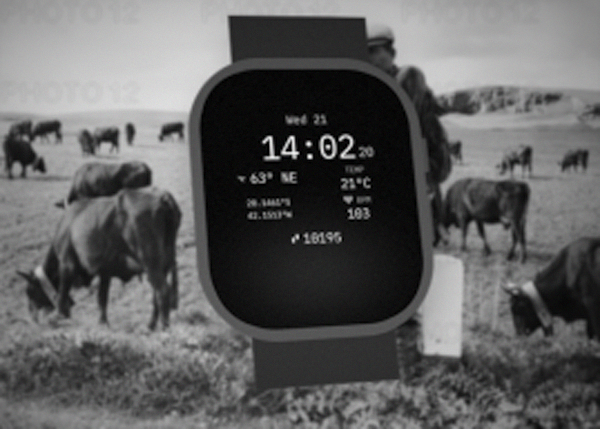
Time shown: {"hour": 14, "minute": 2}
